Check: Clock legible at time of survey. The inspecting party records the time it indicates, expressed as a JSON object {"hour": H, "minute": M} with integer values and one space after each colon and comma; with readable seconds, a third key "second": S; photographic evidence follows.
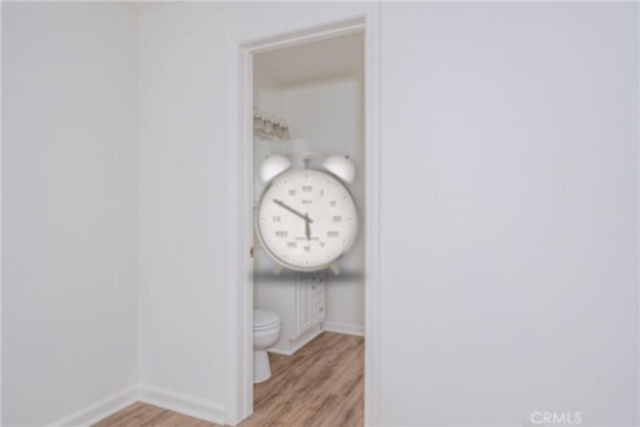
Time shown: {"hour": 5, "minute": 50}
